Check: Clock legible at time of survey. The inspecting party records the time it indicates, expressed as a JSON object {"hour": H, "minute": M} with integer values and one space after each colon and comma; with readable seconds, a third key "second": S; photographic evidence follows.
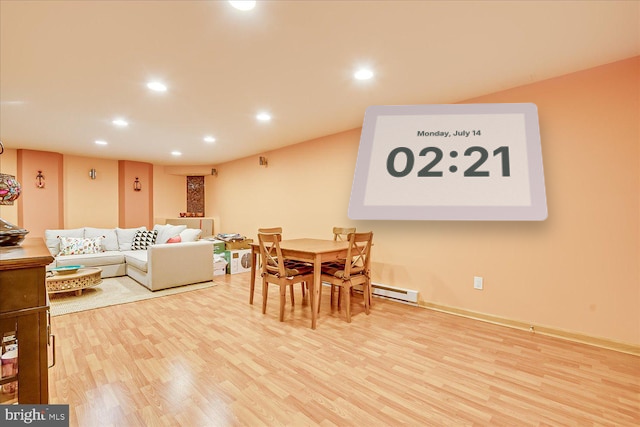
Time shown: {"hour": 2, "minute": 21}
